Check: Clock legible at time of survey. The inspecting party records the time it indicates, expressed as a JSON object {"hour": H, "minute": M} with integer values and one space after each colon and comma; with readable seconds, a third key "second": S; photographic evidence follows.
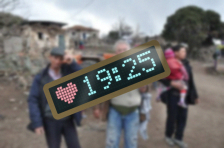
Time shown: {"hour": 19, "minute": 25}
